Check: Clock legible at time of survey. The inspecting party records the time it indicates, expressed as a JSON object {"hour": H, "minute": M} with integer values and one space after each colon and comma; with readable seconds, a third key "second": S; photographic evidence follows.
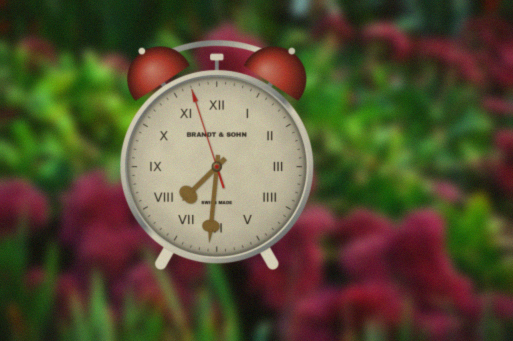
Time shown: {"hour": 7, "minute": 30, "second": 57}
